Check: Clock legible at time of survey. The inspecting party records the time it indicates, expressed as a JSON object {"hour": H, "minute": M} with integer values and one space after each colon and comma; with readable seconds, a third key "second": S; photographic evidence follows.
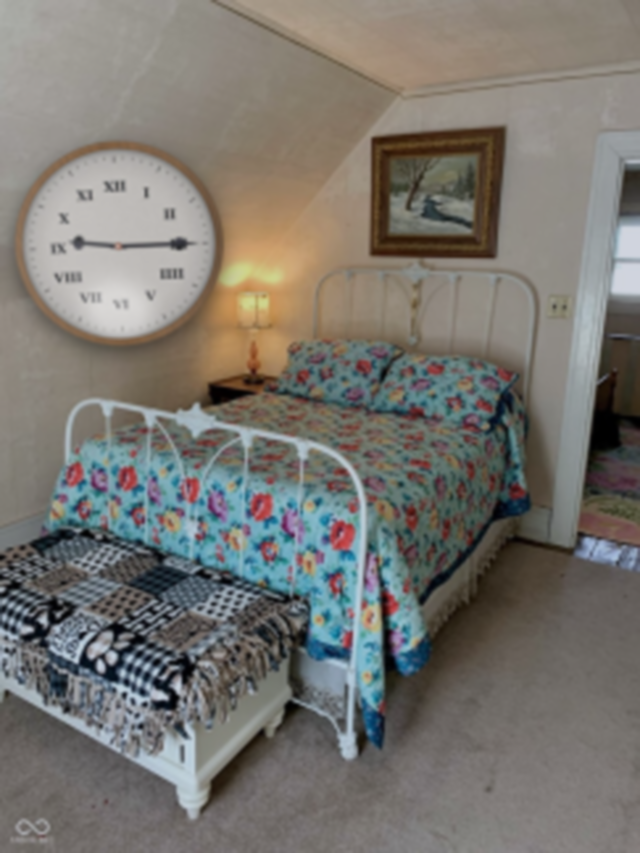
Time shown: {"hour": 9, "minute": 15}
